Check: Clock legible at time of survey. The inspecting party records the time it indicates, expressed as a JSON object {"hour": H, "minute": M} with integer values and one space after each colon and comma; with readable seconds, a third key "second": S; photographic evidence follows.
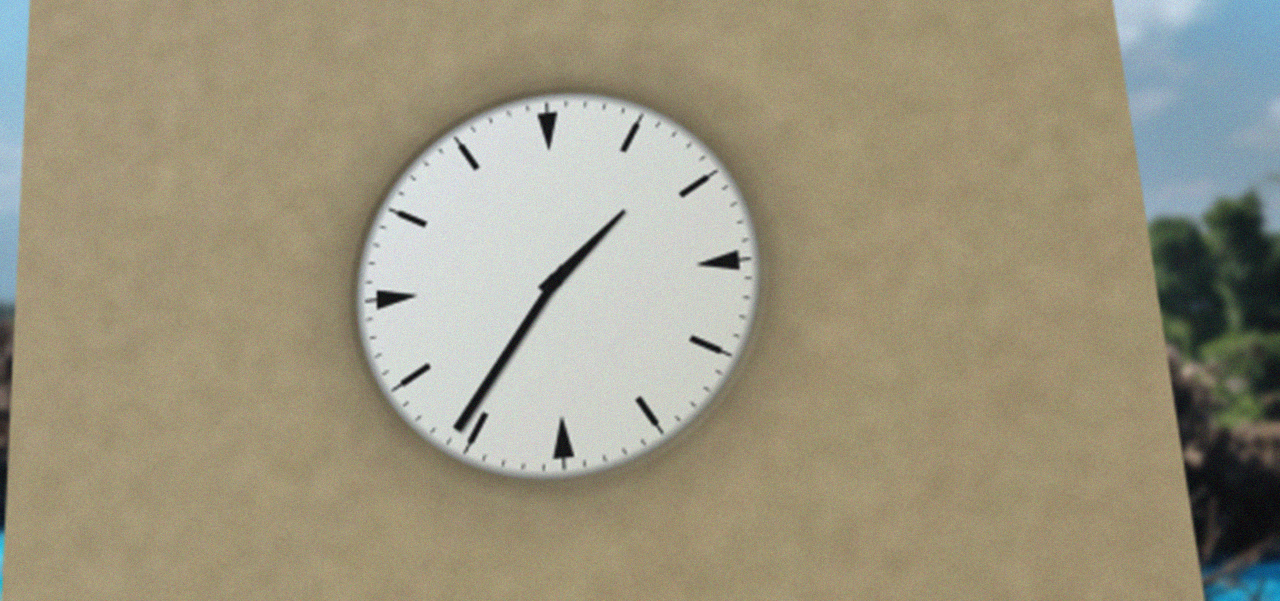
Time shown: {"hour": 1, "minute": 36}
